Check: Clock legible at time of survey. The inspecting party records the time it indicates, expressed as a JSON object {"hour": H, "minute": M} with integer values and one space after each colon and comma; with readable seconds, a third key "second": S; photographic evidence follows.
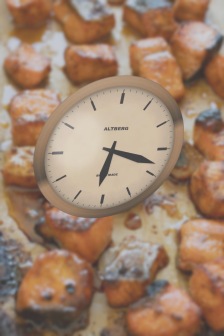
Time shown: {"hour": 6, "minute": 18}
